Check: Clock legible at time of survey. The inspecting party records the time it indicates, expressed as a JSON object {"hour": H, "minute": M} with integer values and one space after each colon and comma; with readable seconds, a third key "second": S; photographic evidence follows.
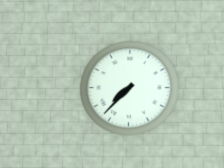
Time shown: {"hour": 7, "minute": 37}
